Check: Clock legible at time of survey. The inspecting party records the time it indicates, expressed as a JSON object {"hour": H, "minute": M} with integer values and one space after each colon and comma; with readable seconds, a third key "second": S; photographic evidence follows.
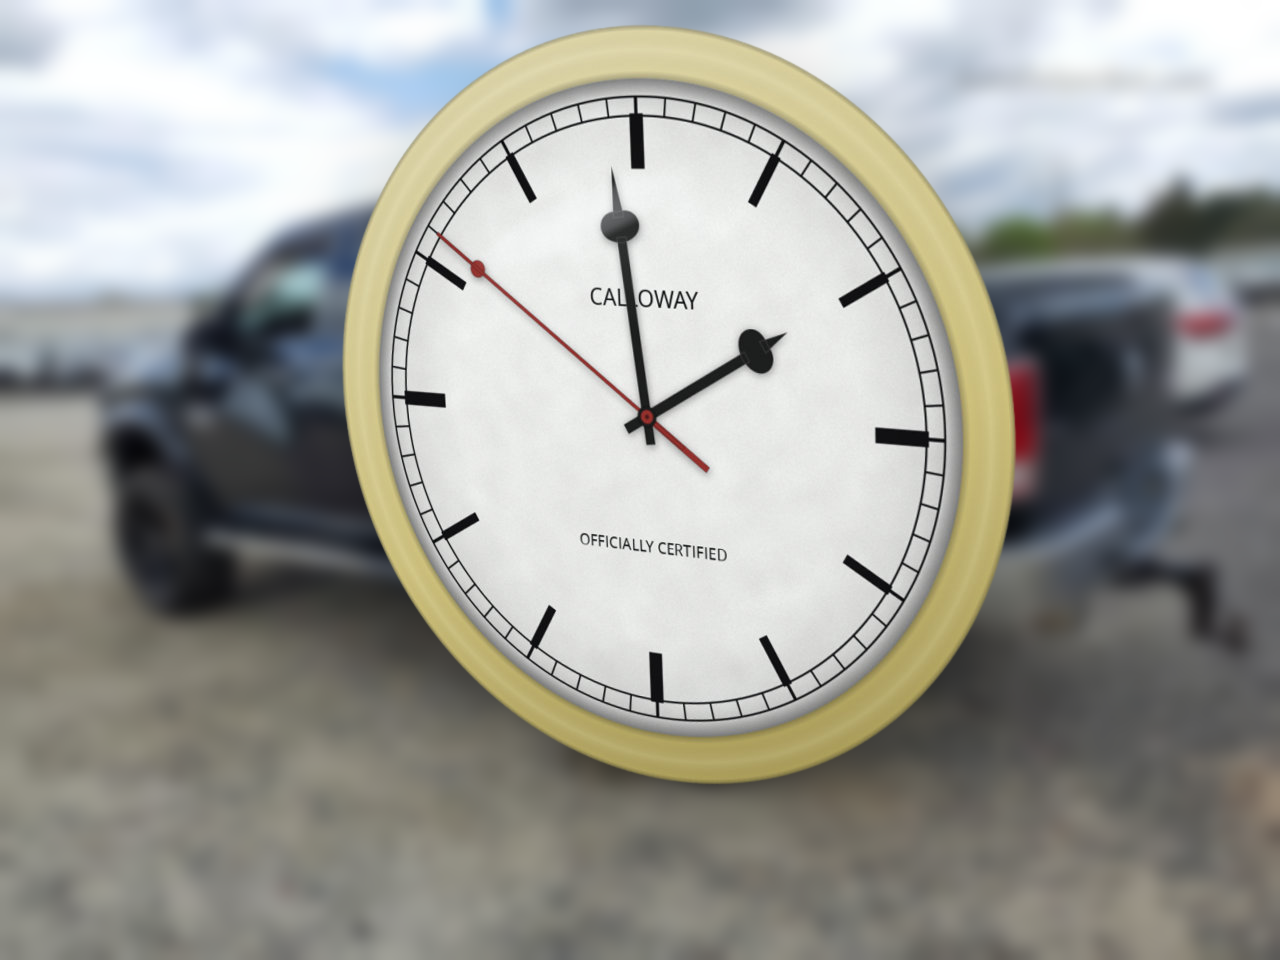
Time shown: {"hour": 1, "minute": 58, "second": 51}
